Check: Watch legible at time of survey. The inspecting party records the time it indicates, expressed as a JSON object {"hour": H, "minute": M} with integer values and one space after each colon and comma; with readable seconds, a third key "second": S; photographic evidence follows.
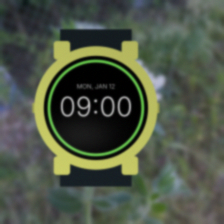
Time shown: {"hour": 9, "minute": 0}
